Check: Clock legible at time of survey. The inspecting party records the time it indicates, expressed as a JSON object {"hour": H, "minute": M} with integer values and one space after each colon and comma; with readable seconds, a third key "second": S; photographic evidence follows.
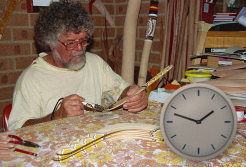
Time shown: {"hour": 1, "minute": 48}
